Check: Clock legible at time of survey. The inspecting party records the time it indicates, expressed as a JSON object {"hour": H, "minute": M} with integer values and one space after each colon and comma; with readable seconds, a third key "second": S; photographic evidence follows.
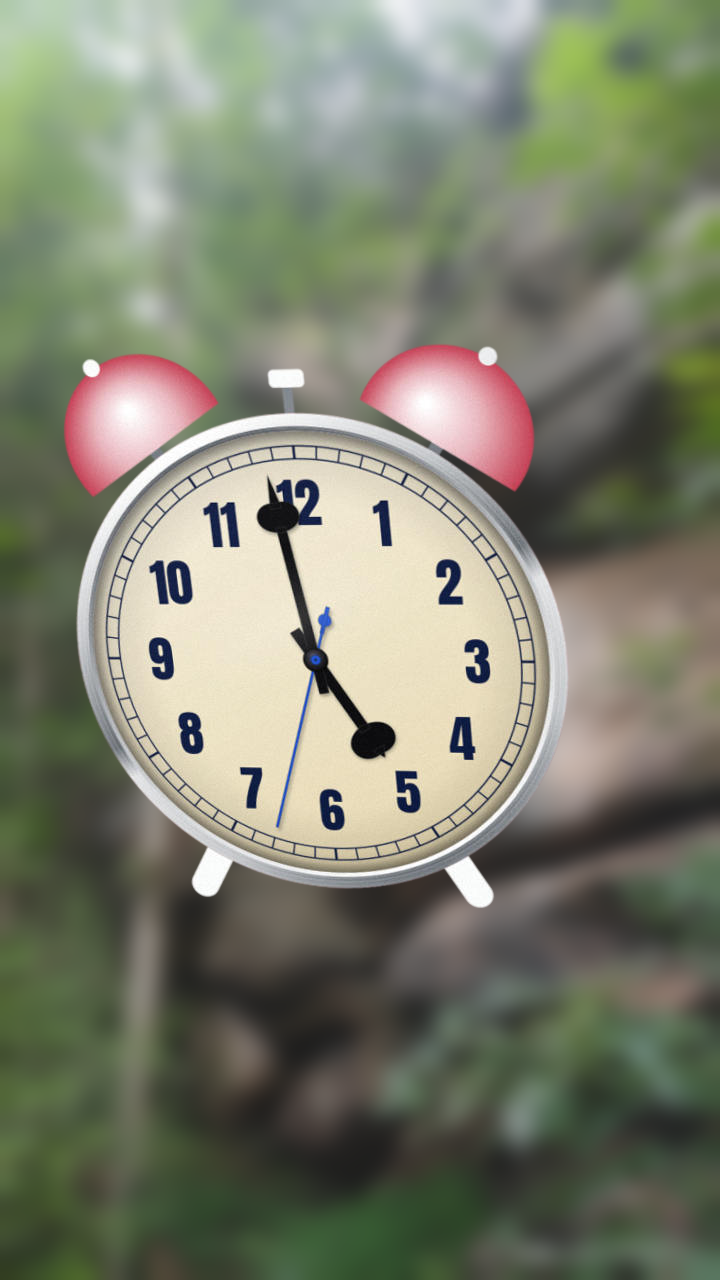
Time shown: {"hour": 4, "minute": 58, "second": 33}
